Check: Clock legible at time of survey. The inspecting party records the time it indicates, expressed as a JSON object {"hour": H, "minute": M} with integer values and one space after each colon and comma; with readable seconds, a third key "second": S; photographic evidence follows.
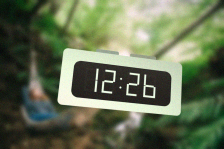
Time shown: {"hour": 12, "minute": 26}
